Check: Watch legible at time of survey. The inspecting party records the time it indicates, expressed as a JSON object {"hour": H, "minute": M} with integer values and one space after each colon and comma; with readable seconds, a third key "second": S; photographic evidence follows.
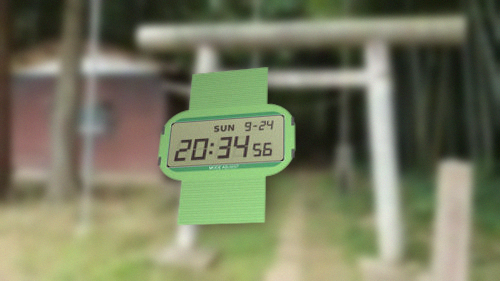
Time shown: {"hour": 20, "minute": 34, "second": 56}
